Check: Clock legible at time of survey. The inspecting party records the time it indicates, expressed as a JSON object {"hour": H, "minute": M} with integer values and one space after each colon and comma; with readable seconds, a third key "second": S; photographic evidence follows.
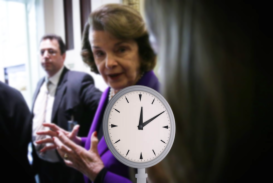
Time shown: {"hour": 12, "minute": 10}
